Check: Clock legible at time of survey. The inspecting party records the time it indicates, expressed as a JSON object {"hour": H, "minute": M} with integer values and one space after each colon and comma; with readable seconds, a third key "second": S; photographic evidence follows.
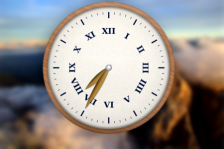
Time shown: {"hour": 7, "minute": 35}
